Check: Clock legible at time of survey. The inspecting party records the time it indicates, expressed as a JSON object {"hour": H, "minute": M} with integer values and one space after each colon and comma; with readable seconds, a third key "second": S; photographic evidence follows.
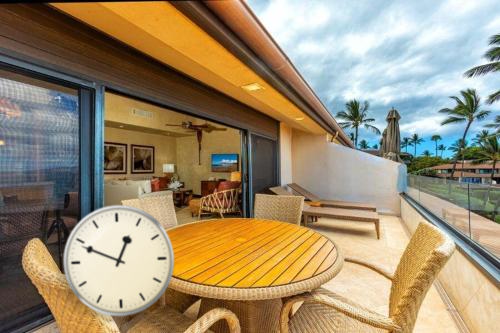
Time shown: {"hour": 12, "minute": 49}
